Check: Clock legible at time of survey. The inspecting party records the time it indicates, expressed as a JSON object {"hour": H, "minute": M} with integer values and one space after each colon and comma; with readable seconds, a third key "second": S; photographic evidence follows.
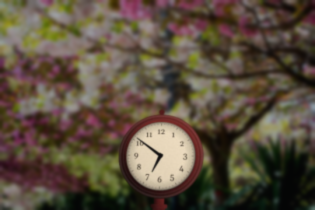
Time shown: {"hour": 6, "minute": 51}
